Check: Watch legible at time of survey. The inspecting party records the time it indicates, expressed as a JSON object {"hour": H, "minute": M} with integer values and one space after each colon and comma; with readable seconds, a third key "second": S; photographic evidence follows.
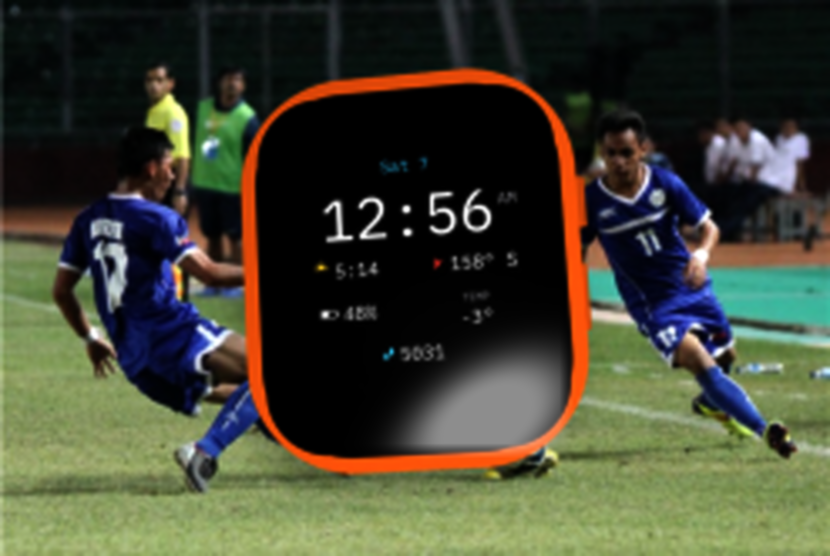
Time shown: {"hour": 12, "minute": 56}
